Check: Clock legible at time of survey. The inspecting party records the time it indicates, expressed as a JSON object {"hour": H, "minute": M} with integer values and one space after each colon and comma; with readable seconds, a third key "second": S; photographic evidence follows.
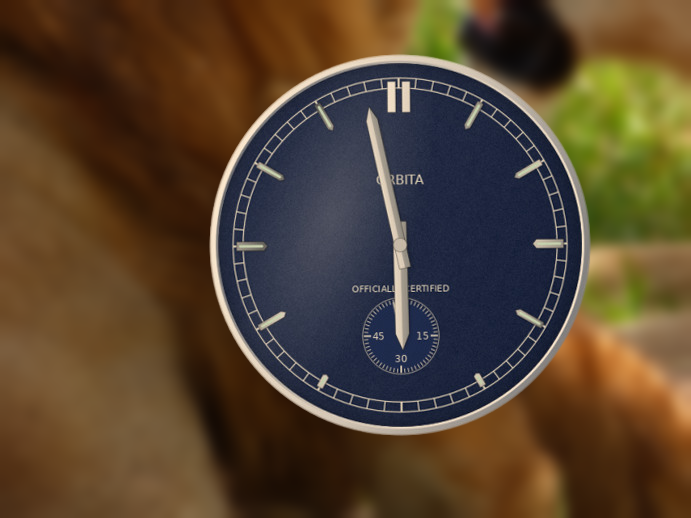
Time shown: {"hour": 5, "minute": 57, "second": 58}
